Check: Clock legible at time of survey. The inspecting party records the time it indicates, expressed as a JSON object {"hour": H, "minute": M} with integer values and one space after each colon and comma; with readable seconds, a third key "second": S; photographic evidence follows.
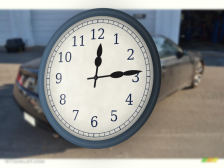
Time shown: {"hour": 12, "minute": 14}
